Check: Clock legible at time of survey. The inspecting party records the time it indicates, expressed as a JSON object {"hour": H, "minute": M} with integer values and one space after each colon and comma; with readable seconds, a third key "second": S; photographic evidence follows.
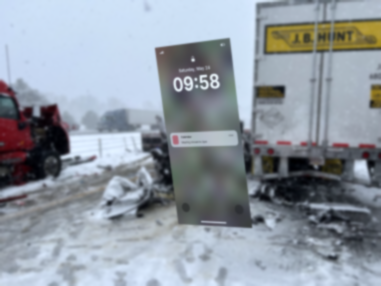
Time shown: {"hour": 9, "minute": 58}
